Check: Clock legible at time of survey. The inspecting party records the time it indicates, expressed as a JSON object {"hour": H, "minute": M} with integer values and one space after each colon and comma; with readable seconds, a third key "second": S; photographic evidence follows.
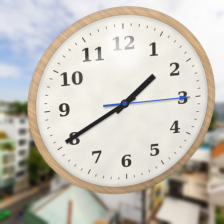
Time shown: {"hour": 1, "minute": 40, "second": 15}
